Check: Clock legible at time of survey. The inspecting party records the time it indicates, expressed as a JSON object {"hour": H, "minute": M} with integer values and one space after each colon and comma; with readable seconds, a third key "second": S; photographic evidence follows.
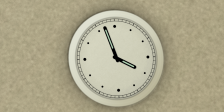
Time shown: {"hour": 3, "minute": 57}
